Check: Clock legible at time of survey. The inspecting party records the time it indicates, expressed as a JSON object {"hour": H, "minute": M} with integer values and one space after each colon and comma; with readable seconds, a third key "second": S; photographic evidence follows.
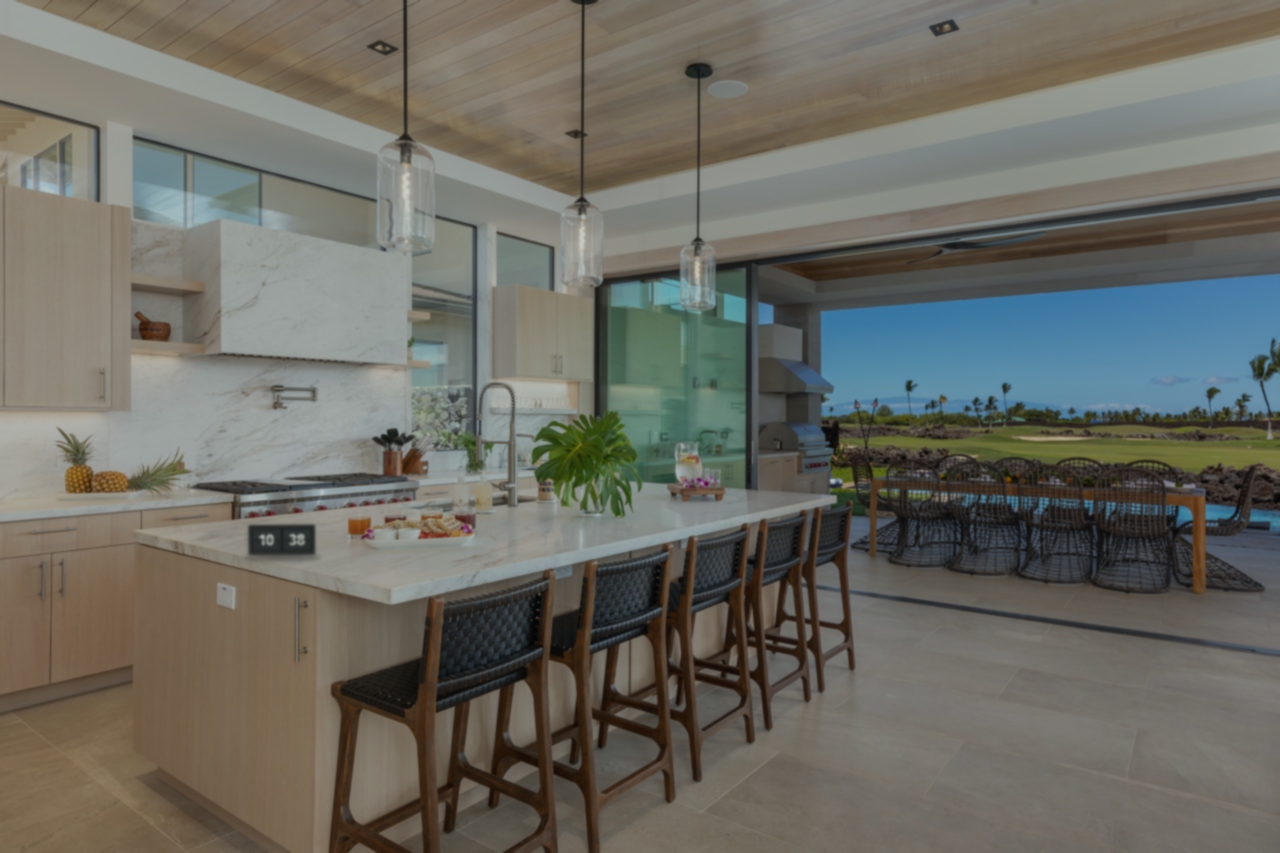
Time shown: {"hour": 10, "minute": 38}
